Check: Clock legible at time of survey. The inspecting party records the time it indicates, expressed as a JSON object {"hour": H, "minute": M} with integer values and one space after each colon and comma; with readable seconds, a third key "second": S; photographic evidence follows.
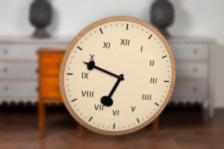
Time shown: {"hour": 6, "minute": 48}
